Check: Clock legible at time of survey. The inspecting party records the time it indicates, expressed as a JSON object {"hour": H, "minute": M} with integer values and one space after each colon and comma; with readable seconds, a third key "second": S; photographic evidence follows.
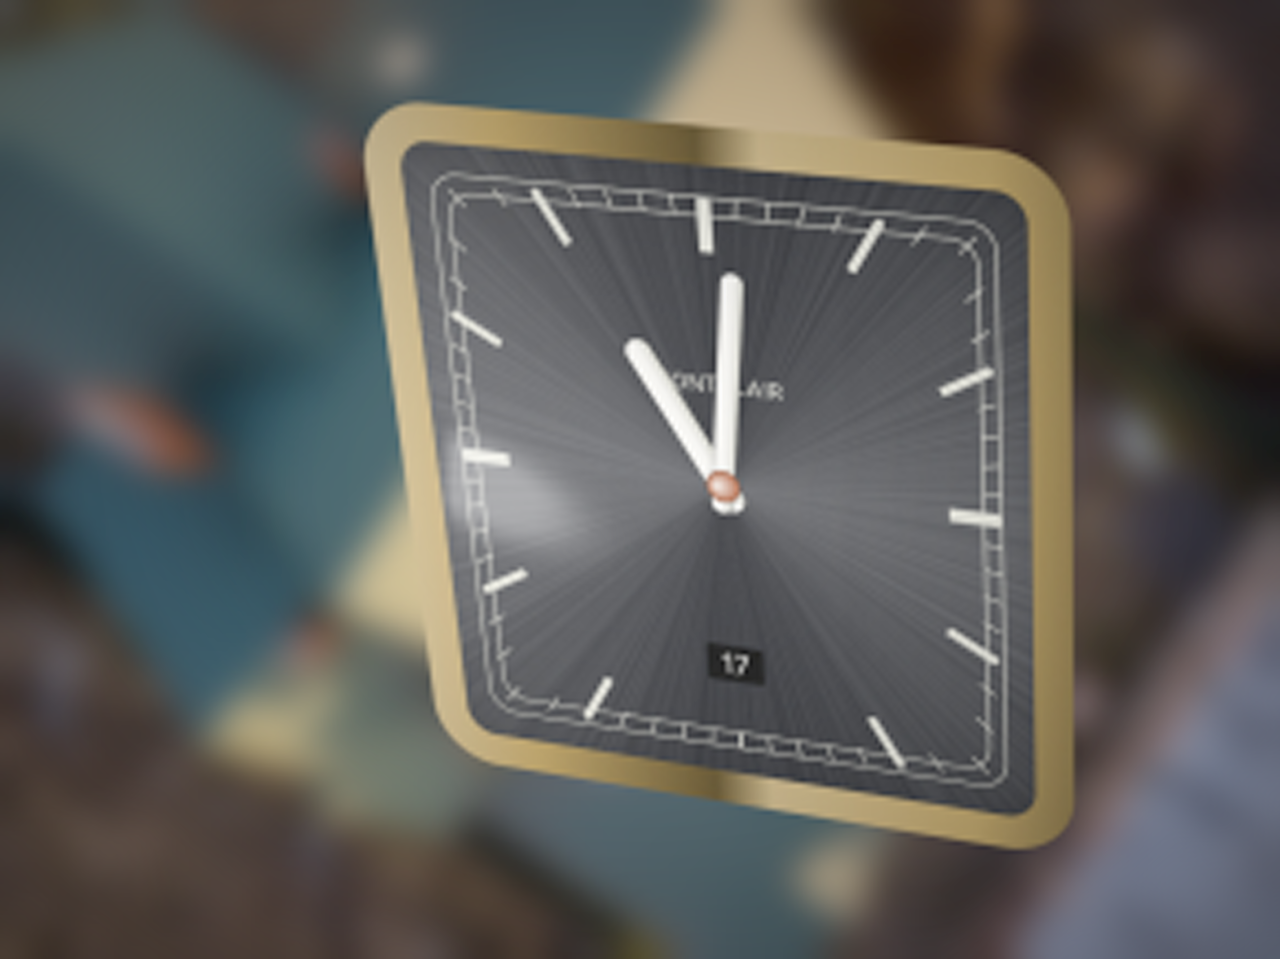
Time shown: {"hour": 11, "minute": 1}
